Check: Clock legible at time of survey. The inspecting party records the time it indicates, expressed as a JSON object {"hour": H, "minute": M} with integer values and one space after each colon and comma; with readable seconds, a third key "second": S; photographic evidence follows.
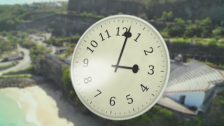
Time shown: {"hour": 3, "minute": 2}
